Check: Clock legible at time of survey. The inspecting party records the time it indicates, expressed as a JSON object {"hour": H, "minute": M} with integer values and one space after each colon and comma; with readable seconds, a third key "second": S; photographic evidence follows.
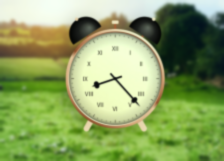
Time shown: {"hour": 8, "minute": 23}
